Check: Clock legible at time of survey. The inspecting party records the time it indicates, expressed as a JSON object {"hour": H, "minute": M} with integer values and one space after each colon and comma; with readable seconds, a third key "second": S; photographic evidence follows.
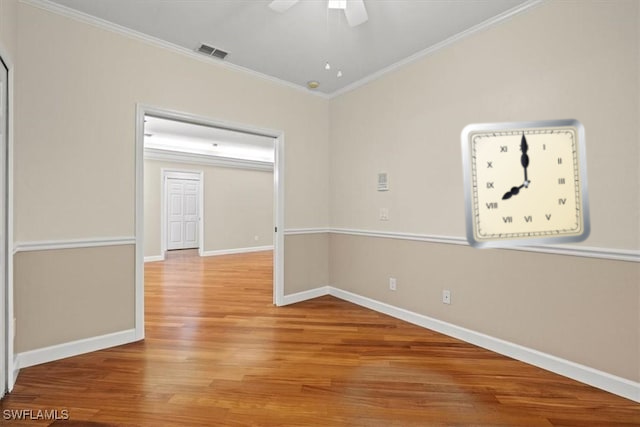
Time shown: {"hour": 8, "minute": 0}
